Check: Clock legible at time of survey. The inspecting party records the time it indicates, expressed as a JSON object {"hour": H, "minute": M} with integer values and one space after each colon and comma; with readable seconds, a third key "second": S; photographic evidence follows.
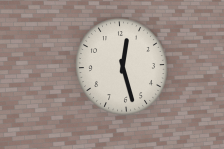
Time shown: {"hour": 12, "minute": 28}
